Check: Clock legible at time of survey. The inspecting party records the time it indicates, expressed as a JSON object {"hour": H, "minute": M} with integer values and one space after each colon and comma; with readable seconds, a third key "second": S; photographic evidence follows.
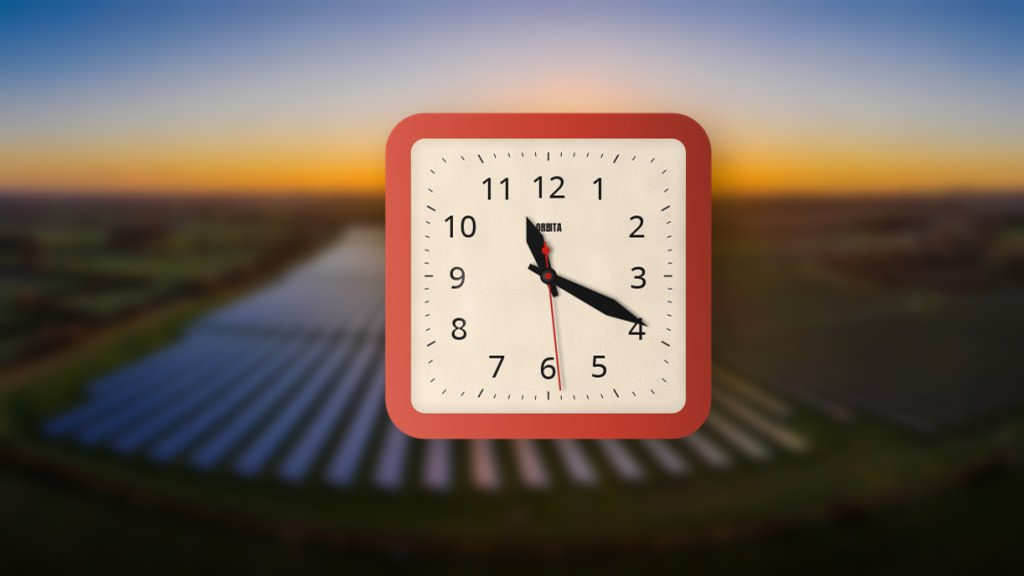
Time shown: {"hour": 11, "minute": 19, "second": 29}
